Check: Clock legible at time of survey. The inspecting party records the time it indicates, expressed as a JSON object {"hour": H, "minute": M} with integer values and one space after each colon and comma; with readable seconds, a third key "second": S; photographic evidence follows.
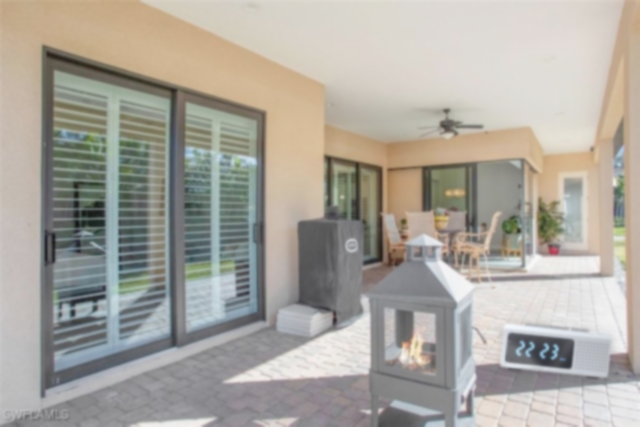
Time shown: {"hour": 22, "minute": 23}
